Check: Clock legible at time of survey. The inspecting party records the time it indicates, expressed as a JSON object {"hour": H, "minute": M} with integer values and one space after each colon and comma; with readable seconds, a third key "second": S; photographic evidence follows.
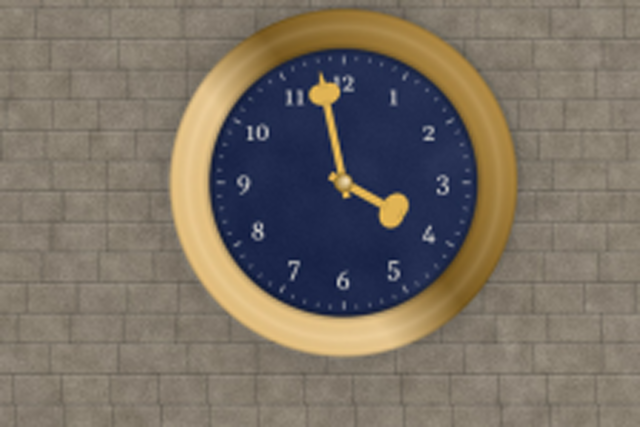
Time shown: {"hour": 3, "minute": 58}
